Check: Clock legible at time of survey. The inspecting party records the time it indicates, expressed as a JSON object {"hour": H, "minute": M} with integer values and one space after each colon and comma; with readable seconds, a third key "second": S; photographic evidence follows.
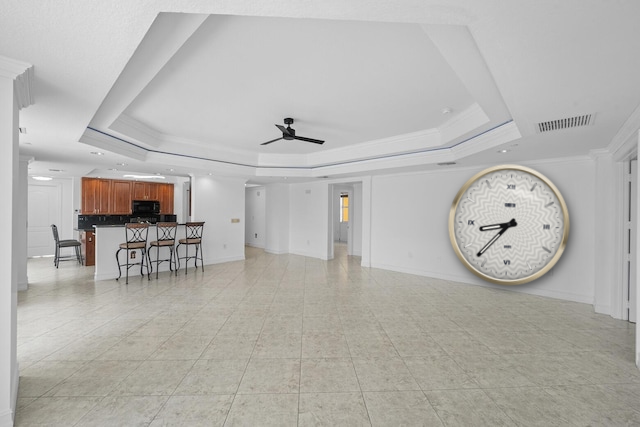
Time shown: {"hour": 8, "minute": 37}
